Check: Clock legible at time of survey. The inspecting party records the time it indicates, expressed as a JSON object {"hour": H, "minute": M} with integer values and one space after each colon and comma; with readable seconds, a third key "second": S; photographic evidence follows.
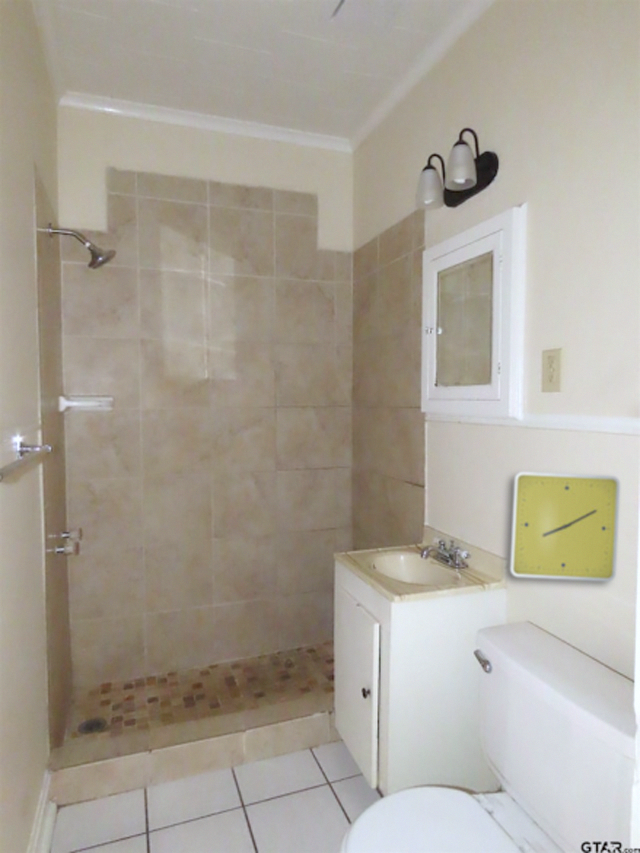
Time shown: {"hour": 8, "minute": 10}
